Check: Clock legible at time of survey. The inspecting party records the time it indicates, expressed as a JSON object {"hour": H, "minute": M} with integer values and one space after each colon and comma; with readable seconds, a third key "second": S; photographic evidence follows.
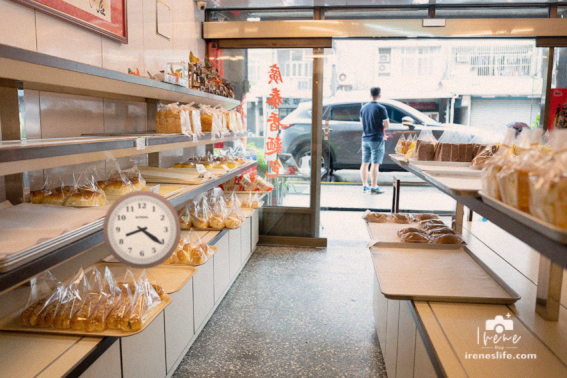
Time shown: {"hour": 8, "minute": 21}
